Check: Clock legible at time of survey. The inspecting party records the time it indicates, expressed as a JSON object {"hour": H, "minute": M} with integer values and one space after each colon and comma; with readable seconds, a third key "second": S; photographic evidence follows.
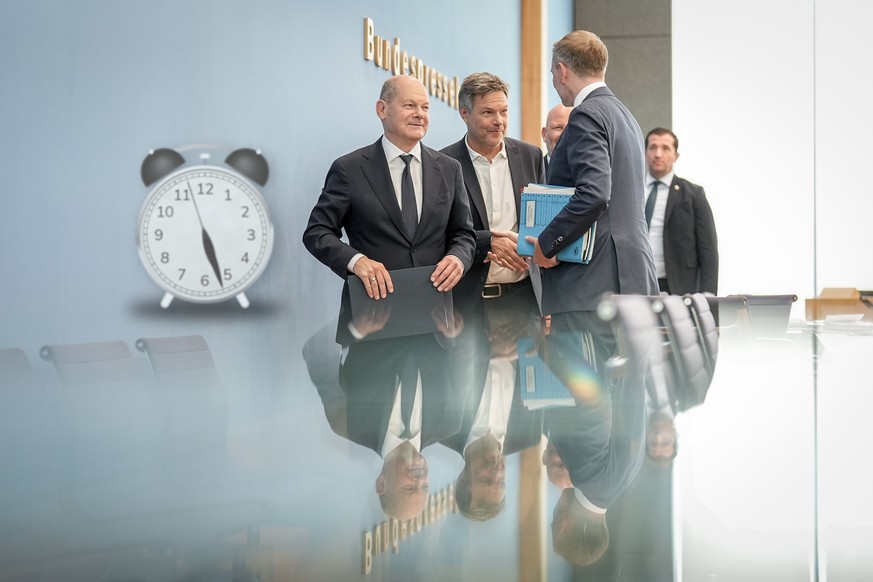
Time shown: {"hour": 5, "minute": 26, "second": 57}
